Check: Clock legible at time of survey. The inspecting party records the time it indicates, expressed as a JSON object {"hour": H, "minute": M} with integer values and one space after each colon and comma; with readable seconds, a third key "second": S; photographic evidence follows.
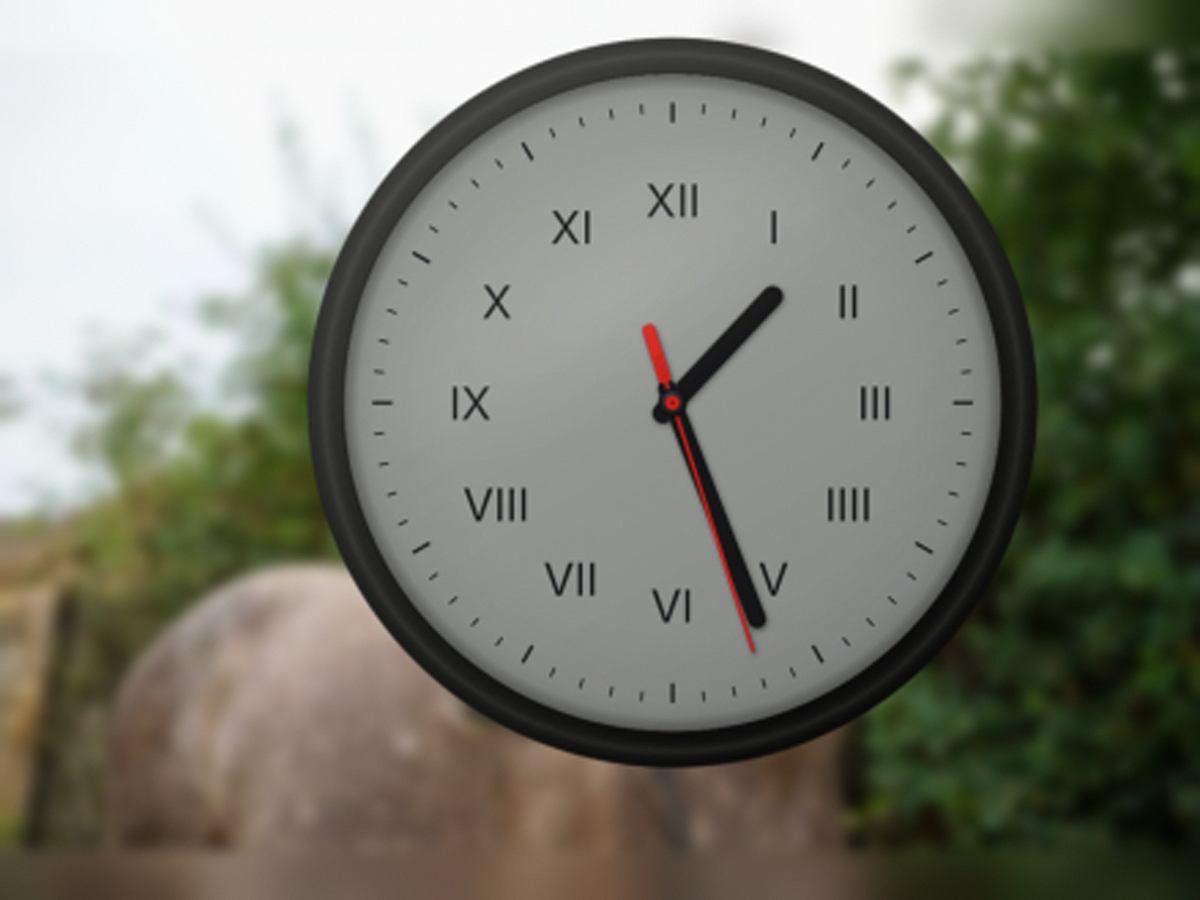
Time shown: {"hour": 1, "minute": 26, "second": 27}
